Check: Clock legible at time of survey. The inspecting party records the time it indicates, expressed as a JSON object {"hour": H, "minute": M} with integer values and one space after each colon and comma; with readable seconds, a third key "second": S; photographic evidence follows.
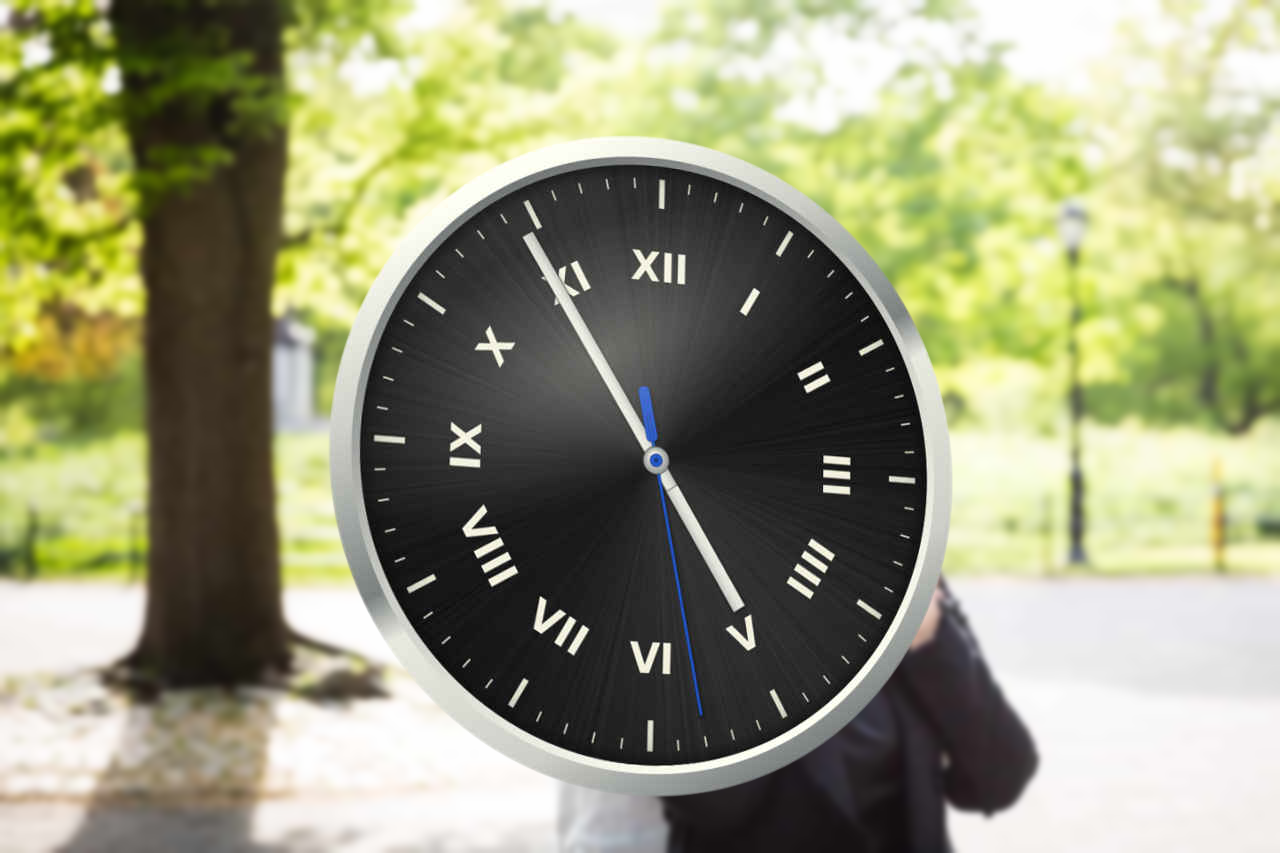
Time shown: {"hour": 4, "minute": 54, "second": 28}
